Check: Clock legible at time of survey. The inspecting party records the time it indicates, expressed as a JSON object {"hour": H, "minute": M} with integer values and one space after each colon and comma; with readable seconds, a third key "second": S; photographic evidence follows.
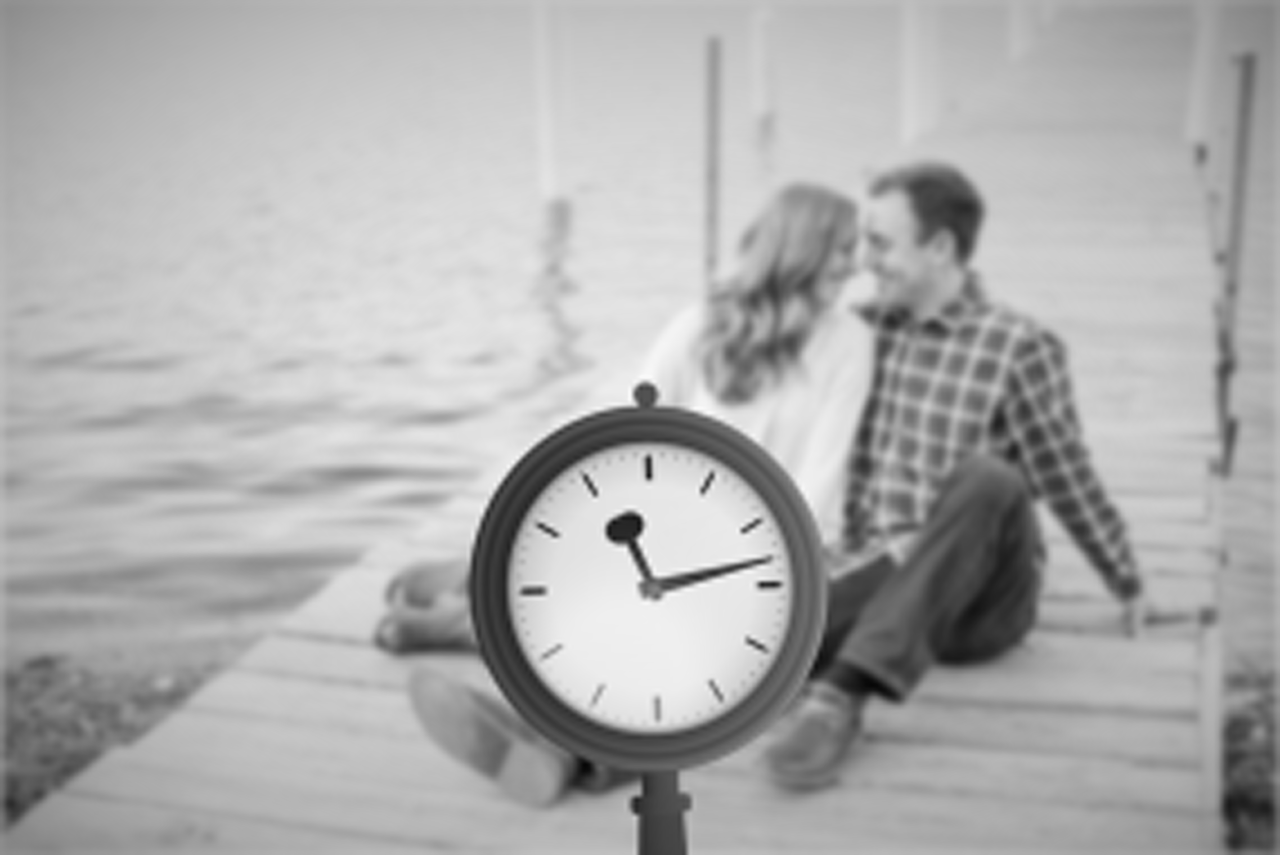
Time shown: {"hour": 11, "minute": 13}
